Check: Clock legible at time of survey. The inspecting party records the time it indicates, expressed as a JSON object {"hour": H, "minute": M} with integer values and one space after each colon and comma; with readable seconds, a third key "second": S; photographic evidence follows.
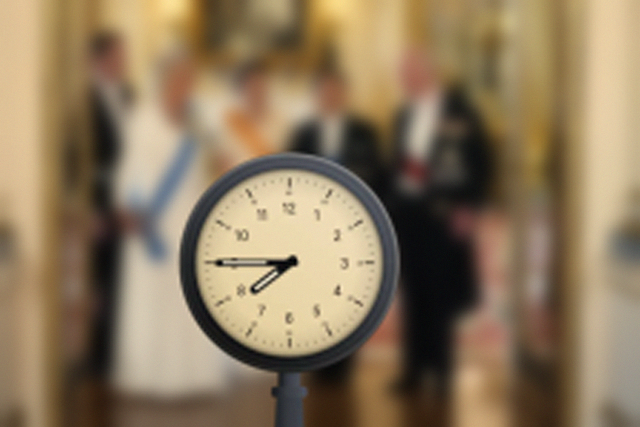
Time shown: {"hour": 7, "minute": 45}
